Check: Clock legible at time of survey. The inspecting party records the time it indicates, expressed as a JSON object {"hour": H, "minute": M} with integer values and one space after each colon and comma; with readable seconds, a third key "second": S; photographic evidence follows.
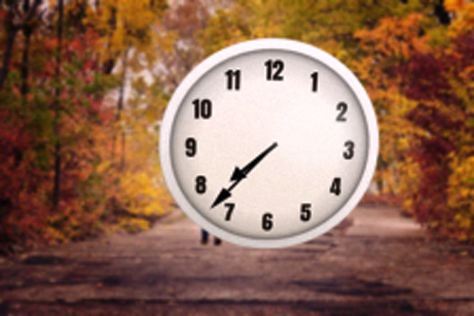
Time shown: {"hour": 7, "minute": 37}
